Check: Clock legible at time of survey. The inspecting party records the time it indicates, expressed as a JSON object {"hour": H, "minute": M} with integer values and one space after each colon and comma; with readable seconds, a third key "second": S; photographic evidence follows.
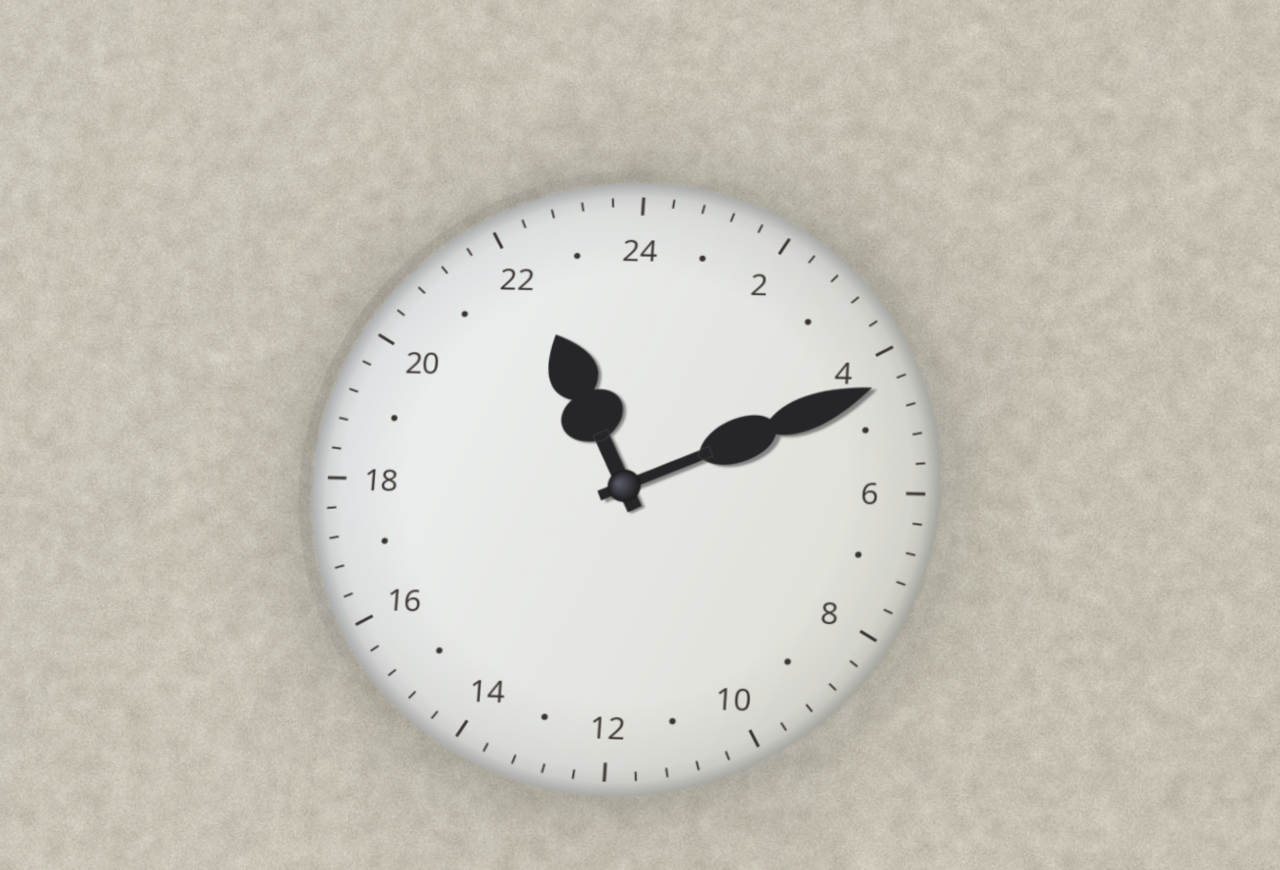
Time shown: {"hour": 22, "minute": 11}
